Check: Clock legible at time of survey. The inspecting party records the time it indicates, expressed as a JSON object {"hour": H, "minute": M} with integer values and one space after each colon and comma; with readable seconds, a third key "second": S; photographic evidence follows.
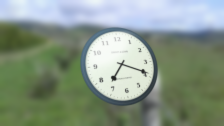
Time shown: {"hour": 7, "minute": 19}
